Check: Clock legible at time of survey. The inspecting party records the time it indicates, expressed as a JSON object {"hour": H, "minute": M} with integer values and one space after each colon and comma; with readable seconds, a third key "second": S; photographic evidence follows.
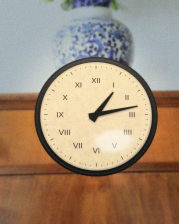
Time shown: {"hour": 1, "minute": 13}
